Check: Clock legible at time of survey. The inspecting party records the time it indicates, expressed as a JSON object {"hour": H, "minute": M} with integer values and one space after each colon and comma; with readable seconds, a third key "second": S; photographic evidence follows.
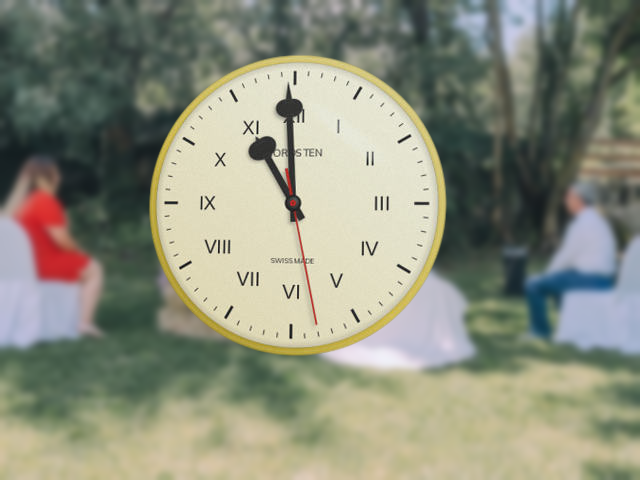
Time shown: {"hour": 10, "minute": 59, "second": 28}
